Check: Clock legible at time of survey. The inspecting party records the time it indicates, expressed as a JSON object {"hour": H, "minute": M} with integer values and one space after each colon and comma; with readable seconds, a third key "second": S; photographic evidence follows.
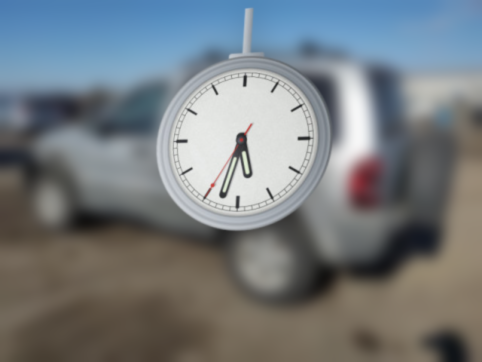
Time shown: {"hour": 5, "minute": 32, "second": 35}
